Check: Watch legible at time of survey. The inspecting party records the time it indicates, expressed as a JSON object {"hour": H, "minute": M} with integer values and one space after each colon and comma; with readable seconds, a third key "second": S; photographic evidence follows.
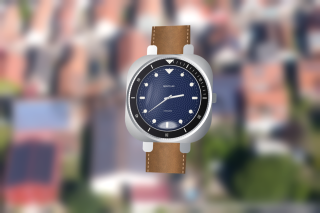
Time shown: {"hour": 2, "minute": 39}
